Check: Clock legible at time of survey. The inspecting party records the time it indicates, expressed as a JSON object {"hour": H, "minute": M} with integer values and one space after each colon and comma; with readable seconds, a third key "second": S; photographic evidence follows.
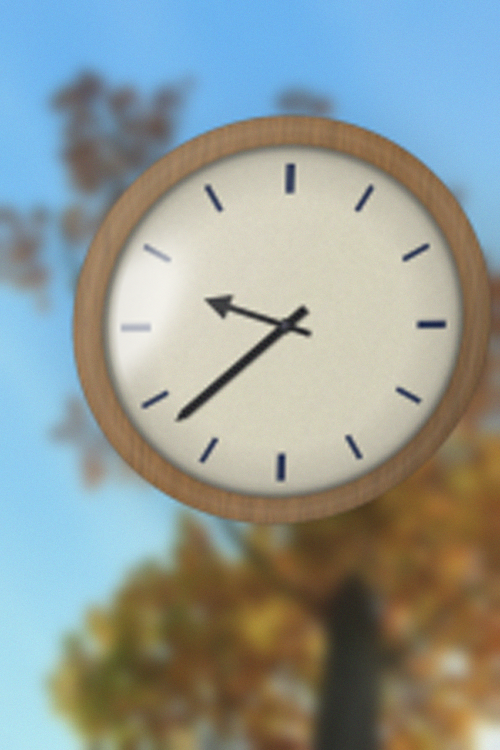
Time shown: {"hour": 9, "minute": 38}
